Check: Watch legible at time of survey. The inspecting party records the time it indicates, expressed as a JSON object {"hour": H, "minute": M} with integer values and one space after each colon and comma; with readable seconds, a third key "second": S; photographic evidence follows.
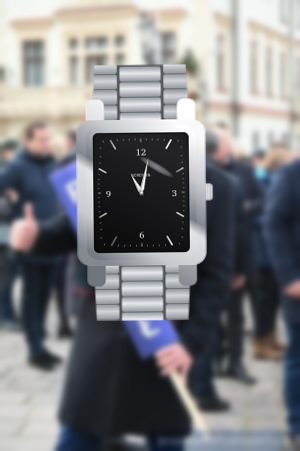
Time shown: {"hour": 11, "minute": 2}
